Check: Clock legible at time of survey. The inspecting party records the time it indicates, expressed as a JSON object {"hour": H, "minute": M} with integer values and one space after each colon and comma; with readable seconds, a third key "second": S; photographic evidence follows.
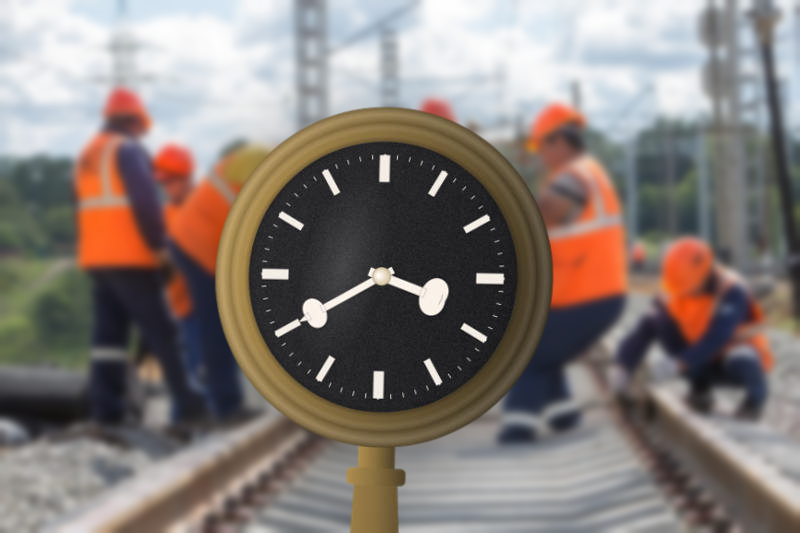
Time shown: {"hour": 3, "minute": 40}
